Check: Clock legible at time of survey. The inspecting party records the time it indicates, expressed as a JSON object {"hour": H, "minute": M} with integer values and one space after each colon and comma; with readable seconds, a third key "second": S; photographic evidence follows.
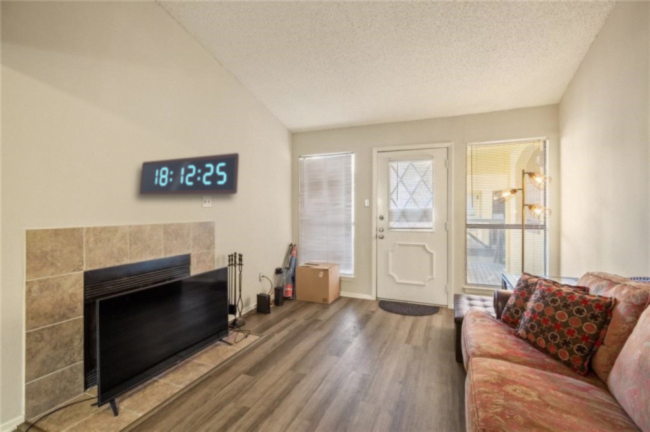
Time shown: {"hour": 18, "minute": 12, "second": 25}
